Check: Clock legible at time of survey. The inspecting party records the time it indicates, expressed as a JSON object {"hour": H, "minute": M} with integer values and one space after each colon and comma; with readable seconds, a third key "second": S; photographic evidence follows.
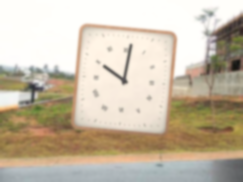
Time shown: {"hour": 10, "minute": 1}
